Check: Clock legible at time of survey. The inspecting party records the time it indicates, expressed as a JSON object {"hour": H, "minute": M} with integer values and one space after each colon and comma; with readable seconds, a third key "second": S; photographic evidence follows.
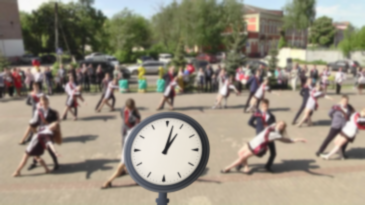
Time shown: {"hour": 1, "minute": 2}
